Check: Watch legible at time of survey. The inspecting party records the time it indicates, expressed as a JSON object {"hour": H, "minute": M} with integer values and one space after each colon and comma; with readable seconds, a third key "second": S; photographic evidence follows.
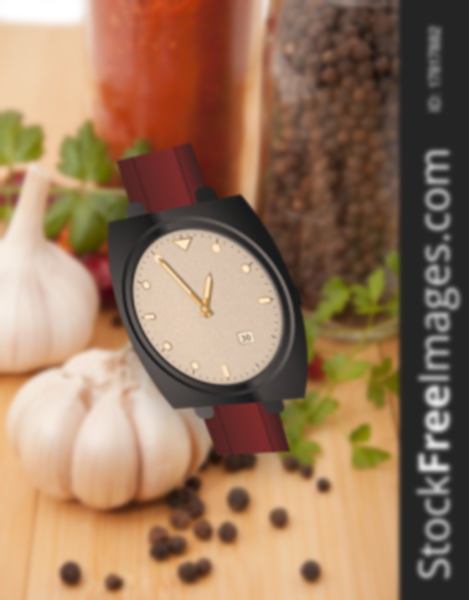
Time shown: {"hour": 12, "minute": 55}
